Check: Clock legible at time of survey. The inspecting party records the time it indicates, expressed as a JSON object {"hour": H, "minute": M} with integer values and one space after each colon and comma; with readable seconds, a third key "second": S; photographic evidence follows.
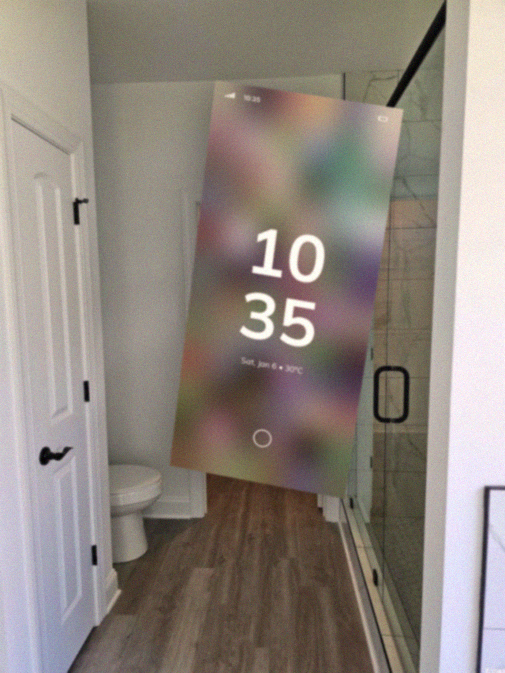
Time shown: {"hour": 10, "minute": 35}
